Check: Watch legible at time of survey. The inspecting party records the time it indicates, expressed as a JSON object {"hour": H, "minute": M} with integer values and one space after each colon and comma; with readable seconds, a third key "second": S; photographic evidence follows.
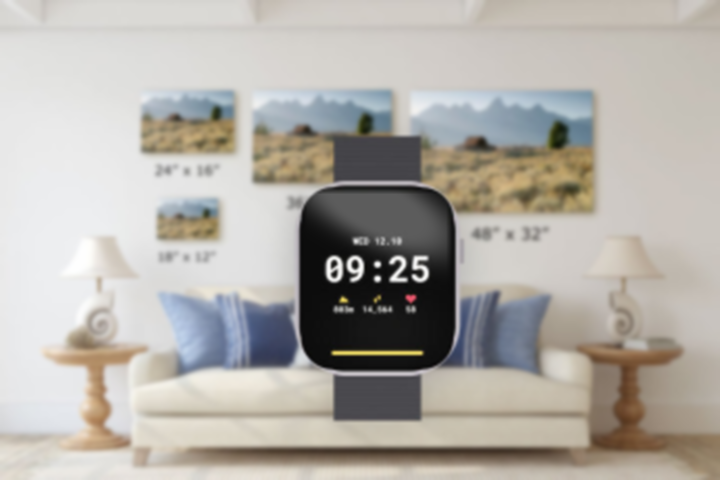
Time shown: {"hour": 9, "minute": 25}
